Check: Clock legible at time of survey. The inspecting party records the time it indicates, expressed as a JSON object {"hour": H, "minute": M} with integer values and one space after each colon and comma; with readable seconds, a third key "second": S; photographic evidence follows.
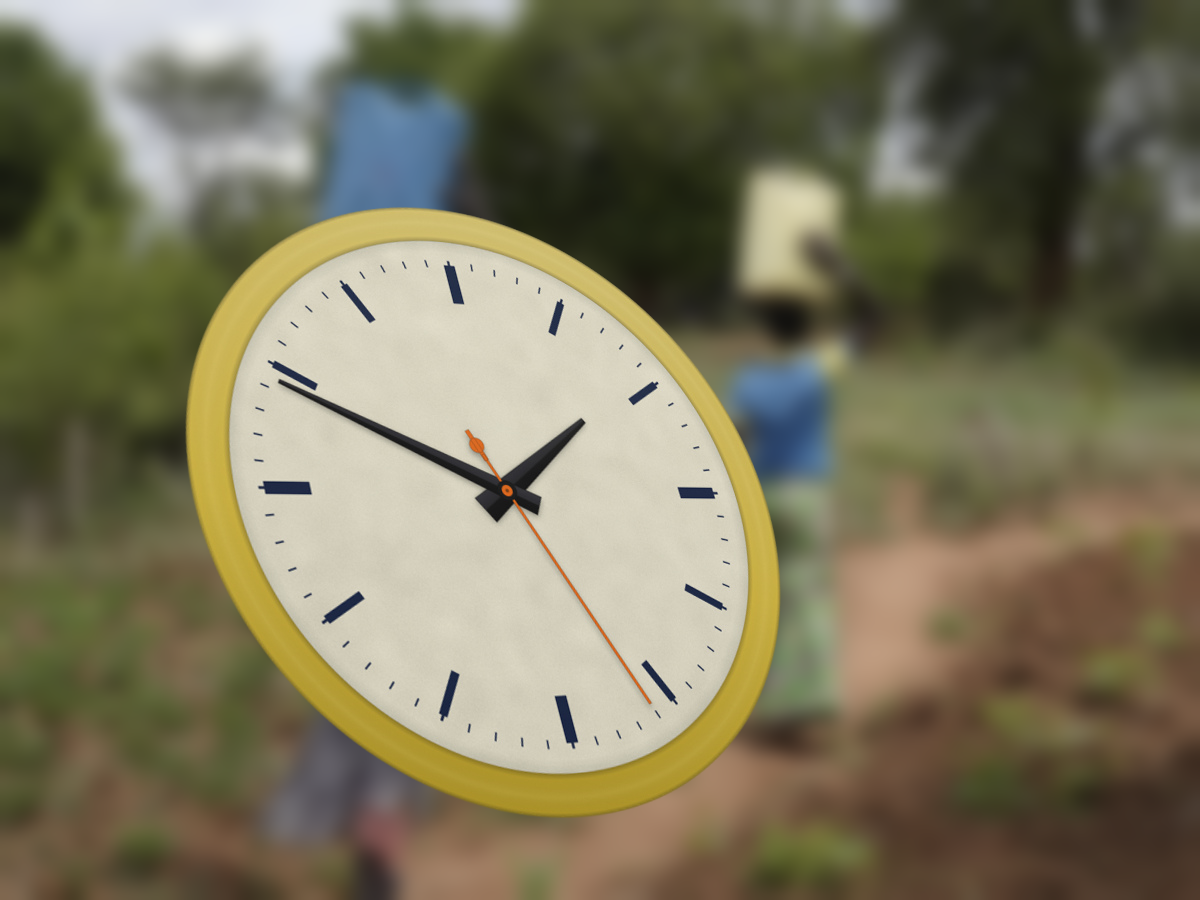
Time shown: {"hour": 1, "minute": 49, "second": 26}
